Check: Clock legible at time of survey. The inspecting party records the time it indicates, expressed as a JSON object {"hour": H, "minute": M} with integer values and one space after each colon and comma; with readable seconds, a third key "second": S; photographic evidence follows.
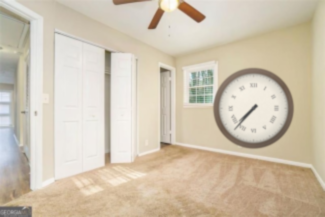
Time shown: {"hour": 7, "minute": 37}
